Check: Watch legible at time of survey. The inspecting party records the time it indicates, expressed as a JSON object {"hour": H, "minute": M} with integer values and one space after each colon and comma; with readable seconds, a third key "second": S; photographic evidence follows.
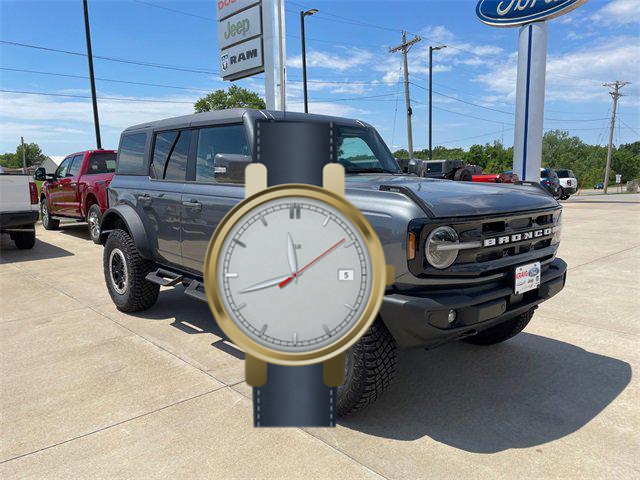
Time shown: {"hour": 11, "minute": 42, "second": 9}
